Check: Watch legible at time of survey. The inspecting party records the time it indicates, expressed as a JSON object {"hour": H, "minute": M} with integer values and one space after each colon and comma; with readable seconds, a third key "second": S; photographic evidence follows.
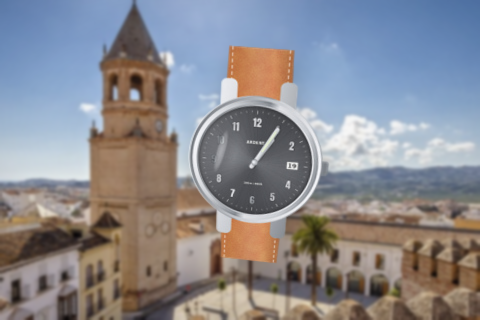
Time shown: {"hour": 1, "minute": 5}
